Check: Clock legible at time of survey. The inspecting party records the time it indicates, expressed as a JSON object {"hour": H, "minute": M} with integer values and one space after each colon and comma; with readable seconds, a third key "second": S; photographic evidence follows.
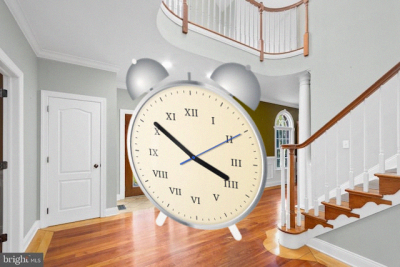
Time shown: {"hour": 3, "minute": 51, "second": 10}
